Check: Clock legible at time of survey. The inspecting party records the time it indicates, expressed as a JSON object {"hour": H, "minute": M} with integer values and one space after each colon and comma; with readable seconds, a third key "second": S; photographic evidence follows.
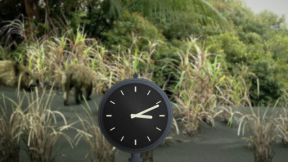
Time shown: {"hour": 3, "minute": 11}
